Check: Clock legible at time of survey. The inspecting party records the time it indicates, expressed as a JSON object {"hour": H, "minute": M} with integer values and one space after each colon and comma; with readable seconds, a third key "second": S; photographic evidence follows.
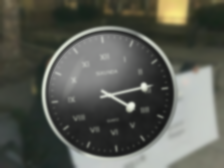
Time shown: {"hour": 4, "minute": 14}
